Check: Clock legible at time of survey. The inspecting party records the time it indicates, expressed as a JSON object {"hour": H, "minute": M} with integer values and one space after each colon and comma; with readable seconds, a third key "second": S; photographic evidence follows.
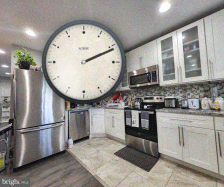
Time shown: {"hour": 2, "minute": 11}
